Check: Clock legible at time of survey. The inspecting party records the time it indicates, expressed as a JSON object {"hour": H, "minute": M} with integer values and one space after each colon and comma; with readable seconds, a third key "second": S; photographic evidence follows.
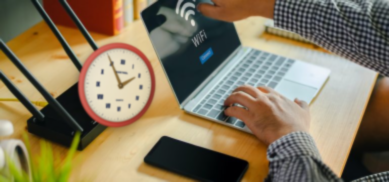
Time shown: {"hour": 1, "minute": 55}
